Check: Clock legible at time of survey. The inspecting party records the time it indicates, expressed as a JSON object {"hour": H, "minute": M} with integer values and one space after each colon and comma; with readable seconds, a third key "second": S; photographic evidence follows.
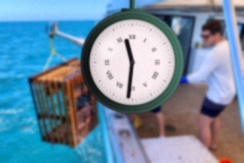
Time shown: {"hour": 11, "minute": 31}
